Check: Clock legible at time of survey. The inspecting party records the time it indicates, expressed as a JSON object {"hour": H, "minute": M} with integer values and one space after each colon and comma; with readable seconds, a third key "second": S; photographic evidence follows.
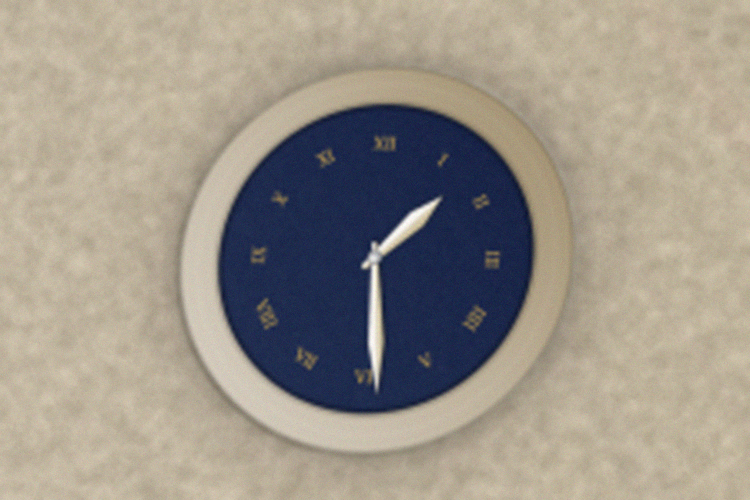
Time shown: {"hour": 1, "minute": 29}
